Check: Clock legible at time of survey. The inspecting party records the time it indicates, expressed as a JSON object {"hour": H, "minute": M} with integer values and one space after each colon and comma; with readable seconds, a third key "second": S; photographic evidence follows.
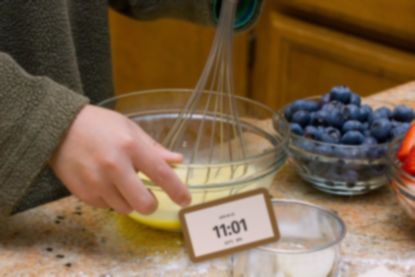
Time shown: {"hour": 11, "minute": 1}
